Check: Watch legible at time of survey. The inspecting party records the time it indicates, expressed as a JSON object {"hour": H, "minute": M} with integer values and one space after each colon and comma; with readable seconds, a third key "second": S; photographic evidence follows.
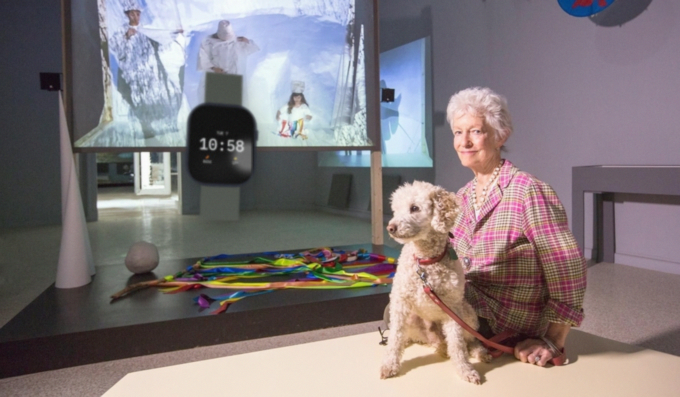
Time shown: {"hour": 10, "minute": 58}
